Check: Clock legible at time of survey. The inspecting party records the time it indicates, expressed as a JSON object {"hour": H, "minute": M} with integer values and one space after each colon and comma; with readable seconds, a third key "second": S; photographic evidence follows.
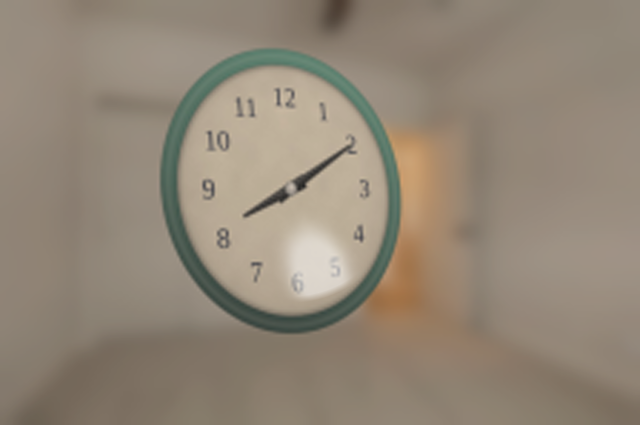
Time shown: {"hour": 8, "minute": 10}
